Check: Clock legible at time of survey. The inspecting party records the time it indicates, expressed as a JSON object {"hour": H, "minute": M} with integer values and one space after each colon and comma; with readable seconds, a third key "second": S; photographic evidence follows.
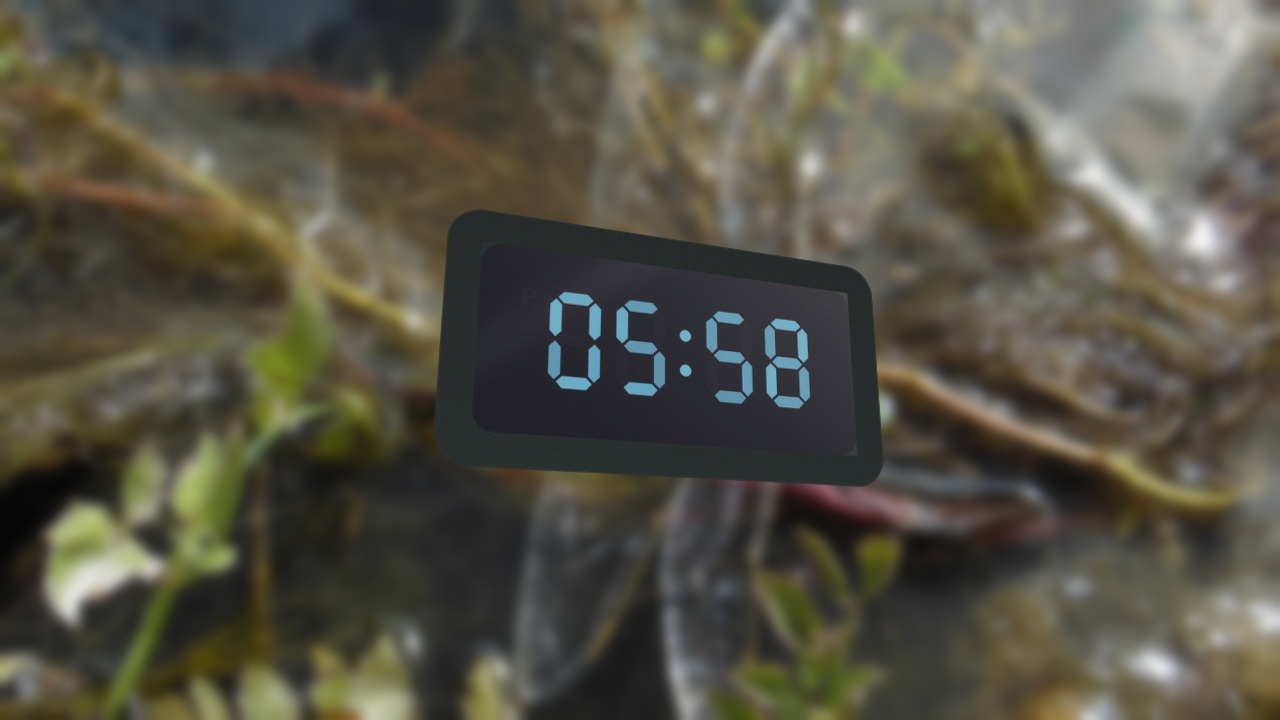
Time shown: {"hour": 5, "minute": 58}
